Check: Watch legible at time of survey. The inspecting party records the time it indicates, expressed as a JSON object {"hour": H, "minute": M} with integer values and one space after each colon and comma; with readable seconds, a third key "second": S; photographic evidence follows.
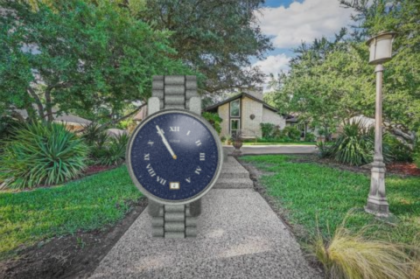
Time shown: {"hour": 10, "minute": 55}
